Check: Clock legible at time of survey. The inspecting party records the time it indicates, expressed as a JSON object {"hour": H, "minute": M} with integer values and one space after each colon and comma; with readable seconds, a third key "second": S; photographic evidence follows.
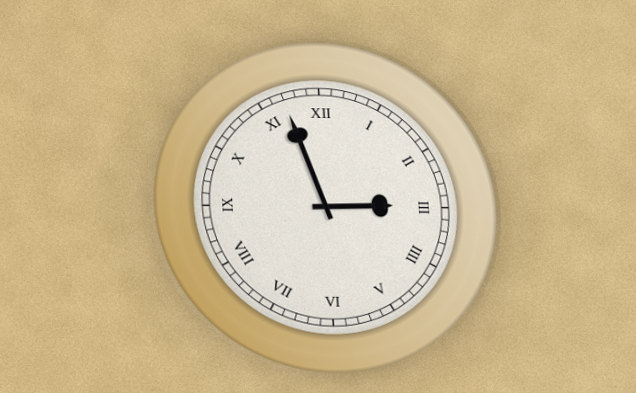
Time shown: {"hour": 2, "minute": 57}
